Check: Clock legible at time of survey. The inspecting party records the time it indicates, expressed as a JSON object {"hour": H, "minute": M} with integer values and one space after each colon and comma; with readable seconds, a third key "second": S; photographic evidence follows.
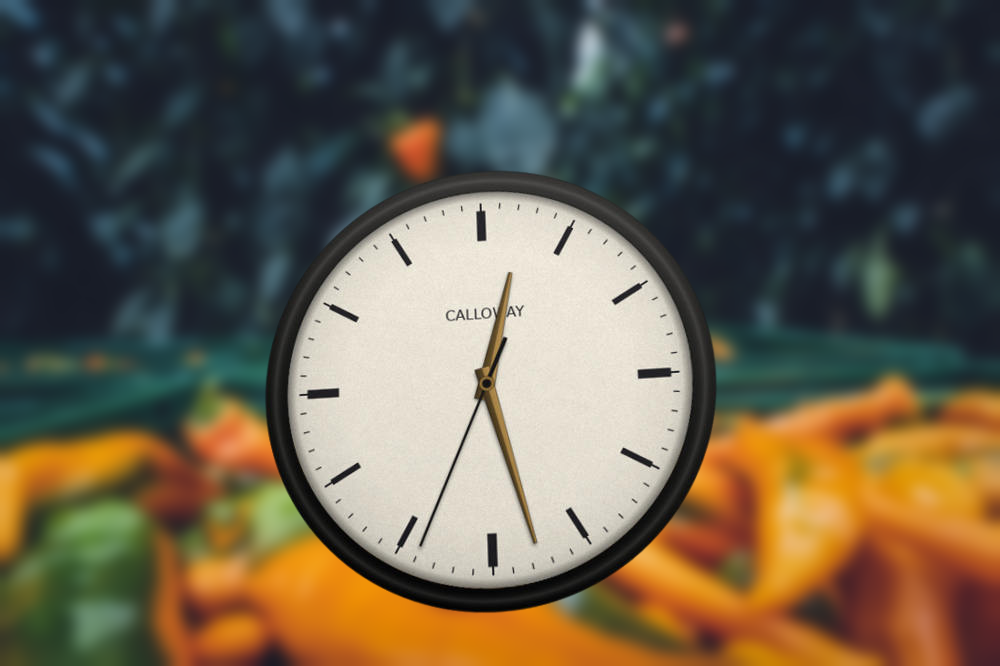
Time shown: {"hour": 12, "minute": 27, "second": 34}
